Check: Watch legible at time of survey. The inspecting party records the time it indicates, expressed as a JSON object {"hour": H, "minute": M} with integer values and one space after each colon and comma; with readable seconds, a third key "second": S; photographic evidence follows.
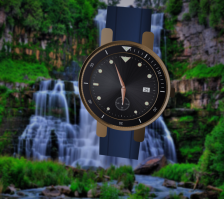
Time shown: {"hour": 5, "minute": 56}
